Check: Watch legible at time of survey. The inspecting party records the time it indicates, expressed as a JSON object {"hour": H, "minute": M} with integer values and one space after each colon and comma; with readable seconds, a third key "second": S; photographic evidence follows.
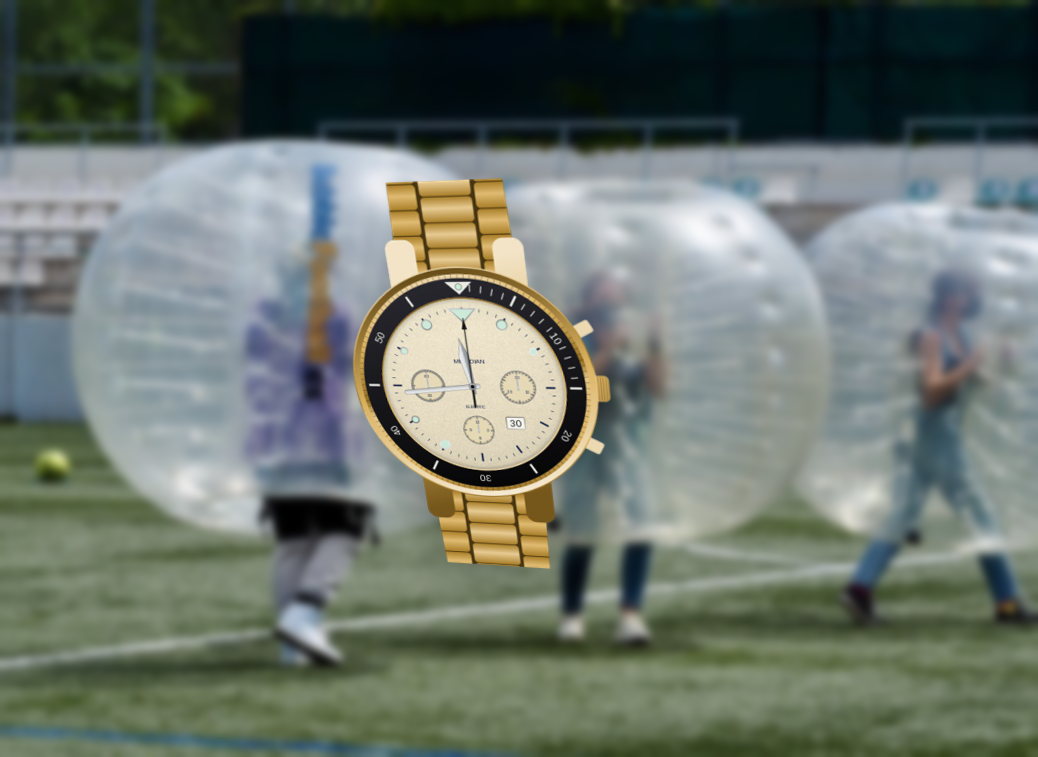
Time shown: {"hour": 11, "minute": 44}
